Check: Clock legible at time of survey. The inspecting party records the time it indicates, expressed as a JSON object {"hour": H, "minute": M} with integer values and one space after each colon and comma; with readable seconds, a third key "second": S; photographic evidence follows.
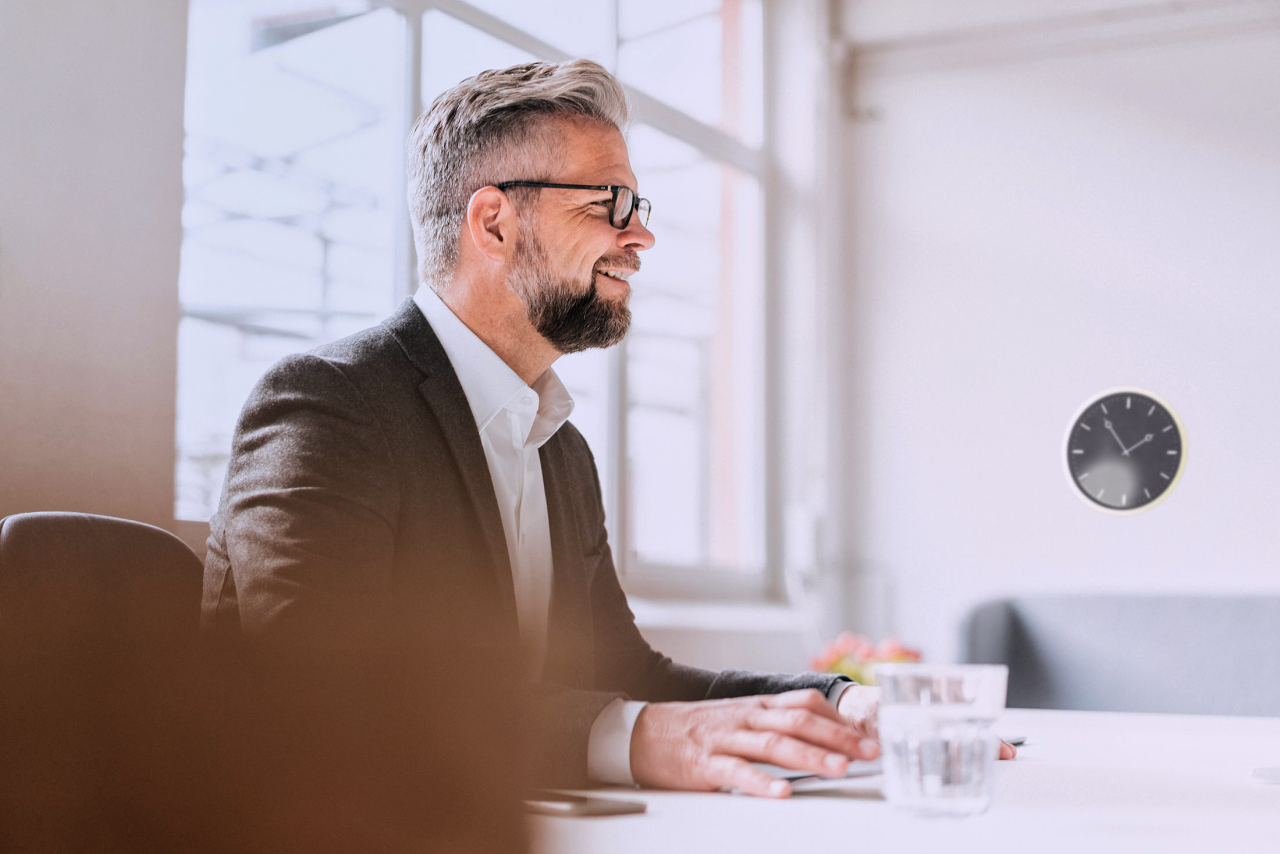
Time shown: {"hour": 1, "minute": 54}
